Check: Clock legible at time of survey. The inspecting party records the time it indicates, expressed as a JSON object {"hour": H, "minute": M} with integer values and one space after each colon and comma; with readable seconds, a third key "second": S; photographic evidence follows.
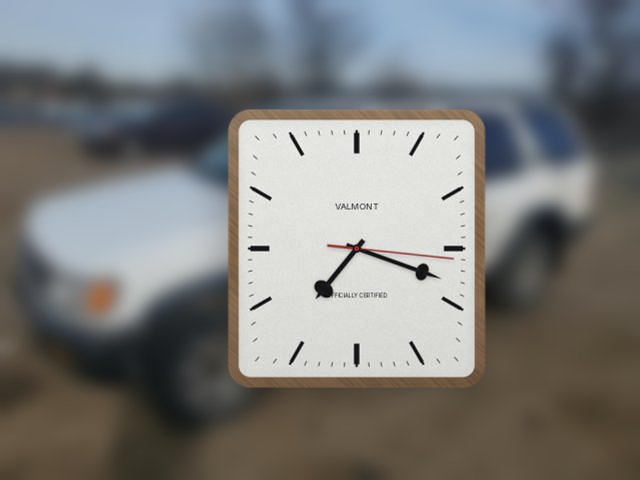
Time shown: {"hour": 7, "minute": 18, "second": 16}
